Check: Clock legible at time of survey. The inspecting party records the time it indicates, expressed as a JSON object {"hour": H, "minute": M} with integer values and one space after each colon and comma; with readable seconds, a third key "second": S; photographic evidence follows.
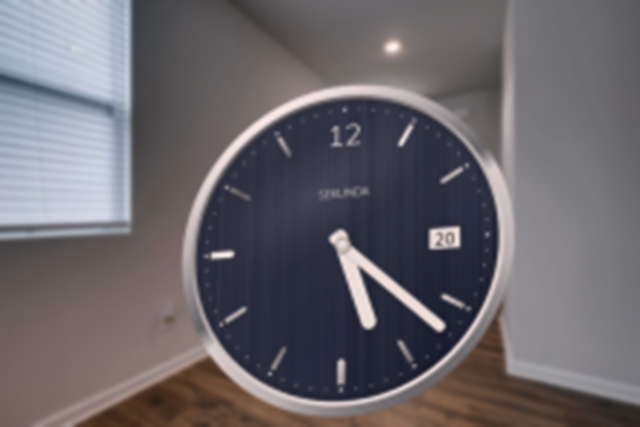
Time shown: {"hour": 5, "minute": 22}
